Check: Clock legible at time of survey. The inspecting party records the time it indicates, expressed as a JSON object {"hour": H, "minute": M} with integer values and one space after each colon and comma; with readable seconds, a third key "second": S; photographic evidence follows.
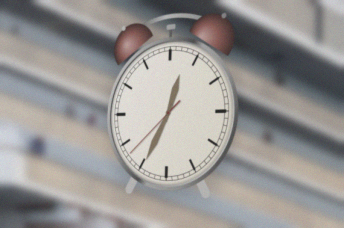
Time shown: {"hour": 12, "minute": 34, "second": 38}
